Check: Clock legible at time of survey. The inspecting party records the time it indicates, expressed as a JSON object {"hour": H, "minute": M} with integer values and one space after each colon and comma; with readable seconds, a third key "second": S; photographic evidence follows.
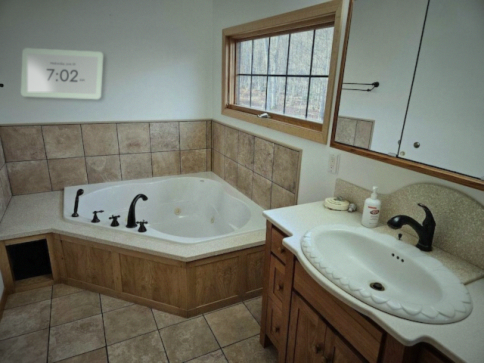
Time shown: {"hour": 7, "minute": 2}
